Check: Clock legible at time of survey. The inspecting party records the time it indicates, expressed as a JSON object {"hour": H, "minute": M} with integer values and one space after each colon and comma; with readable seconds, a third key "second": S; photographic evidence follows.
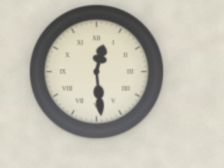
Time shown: {"hour": 12, "minute": 29}
